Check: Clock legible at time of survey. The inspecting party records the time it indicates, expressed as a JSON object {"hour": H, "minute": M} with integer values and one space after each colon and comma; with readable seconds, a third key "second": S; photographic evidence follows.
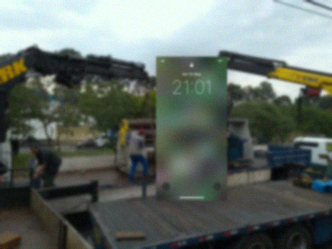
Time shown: {"hour": 21, "minute": 1}
